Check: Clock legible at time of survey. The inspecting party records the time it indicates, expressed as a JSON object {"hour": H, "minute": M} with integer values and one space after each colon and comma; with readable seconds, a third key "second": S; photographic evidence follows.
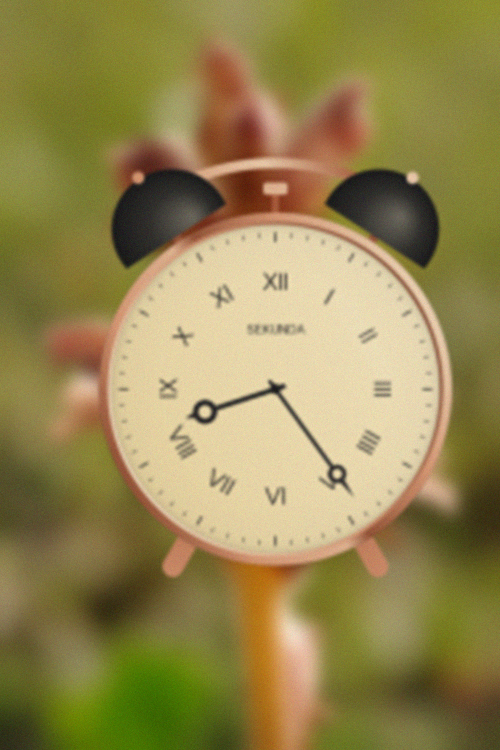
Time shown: {"hour": 8, "minute": 24}
